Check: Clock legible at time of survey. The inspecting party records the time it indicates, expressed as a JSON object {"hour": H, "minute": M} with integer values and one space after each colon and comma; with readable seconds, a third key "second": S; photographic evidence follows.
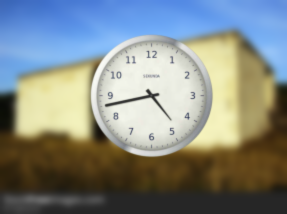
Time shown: {"hour": 4, "minute": 43}
